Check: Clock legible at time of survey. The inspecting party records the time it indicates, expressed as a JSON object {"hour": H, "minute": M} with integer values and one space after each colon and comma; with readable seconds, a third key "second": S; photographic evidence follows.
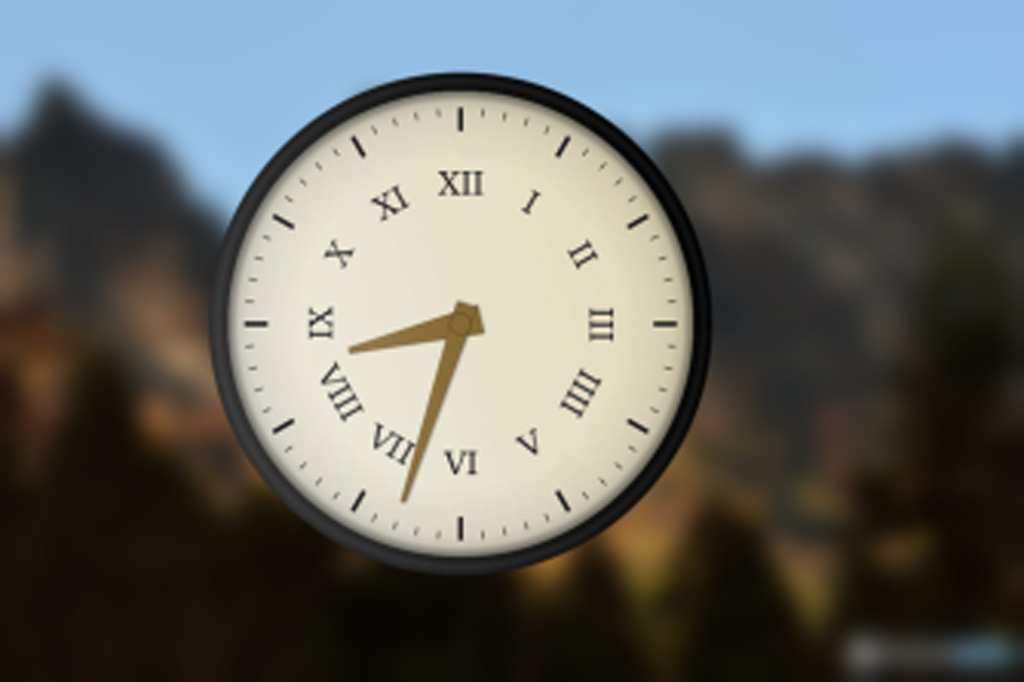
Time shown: {"hour": 8, "minute": 33}
